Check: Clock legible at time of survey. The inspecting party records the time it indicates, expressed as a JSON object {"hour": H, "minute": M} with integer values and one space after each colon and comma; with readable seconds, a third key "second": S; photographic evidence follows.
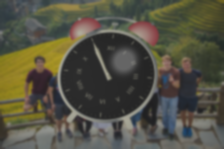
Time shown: {"hour": 10, "minute": 55}
